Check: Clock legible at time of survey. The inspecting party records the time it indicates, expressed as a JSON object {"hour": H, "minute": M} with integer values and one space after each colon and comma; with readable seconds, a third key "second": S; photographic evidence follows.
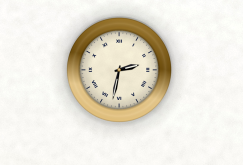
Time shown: {"hour": 2, "minute": 32}
